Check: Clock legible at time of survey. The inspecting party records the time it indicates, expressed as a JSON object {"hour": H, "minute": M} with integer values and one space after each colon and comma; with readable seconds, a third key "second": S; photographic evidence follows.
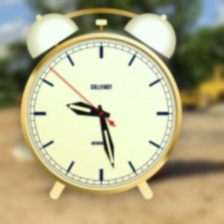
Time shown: {"hour": 9, "minute": 27, "second": 52}
